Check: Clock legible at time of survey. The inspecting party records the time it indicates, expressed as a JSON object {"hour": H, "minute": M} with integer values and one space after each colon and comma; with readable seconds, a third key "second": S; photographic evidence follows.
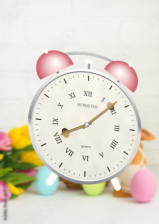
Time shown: {"hour": 8, "minute": 8}
